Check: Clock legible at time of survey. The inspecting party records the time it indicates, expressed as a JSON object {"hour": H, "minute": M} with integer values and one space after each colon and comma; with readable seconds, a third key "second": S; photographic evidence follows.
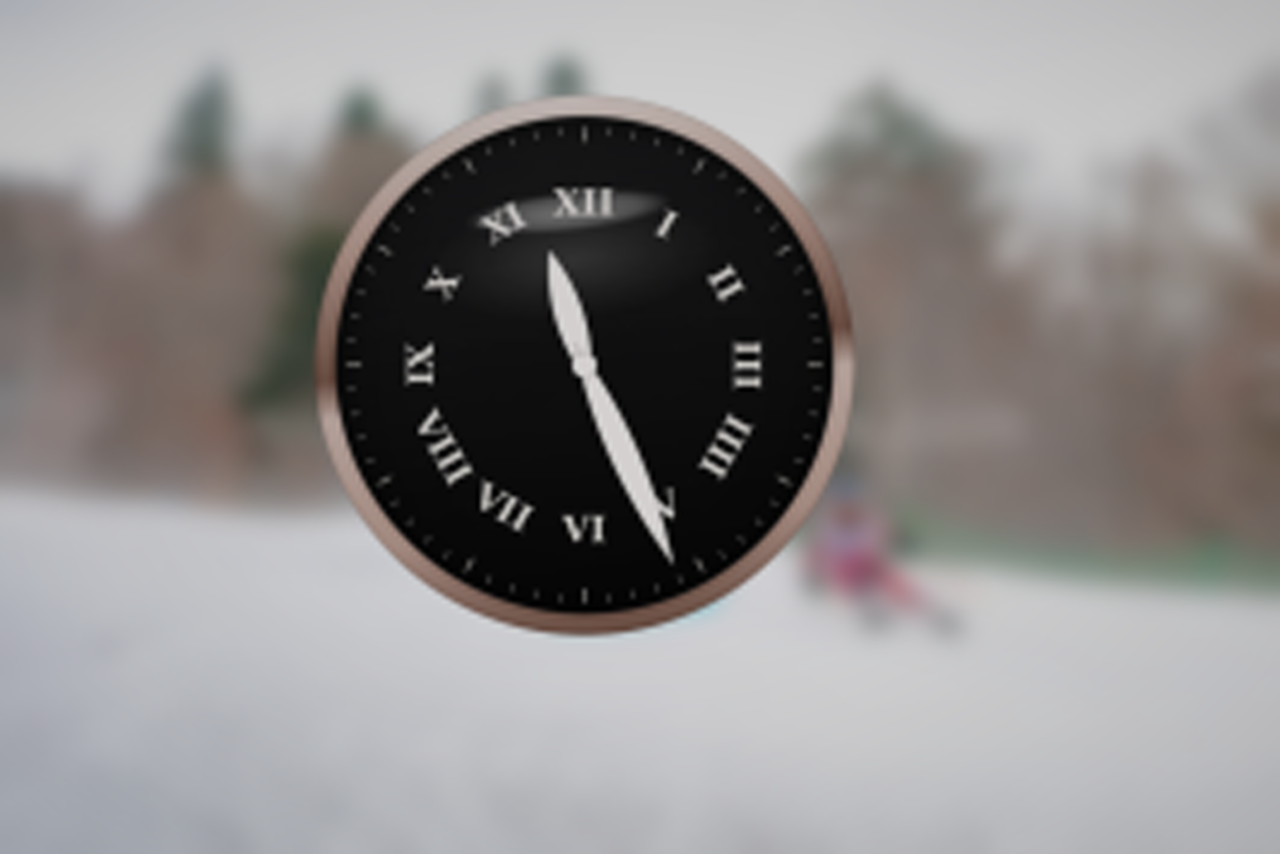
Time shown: {"hour": 11, "minute": 26}
